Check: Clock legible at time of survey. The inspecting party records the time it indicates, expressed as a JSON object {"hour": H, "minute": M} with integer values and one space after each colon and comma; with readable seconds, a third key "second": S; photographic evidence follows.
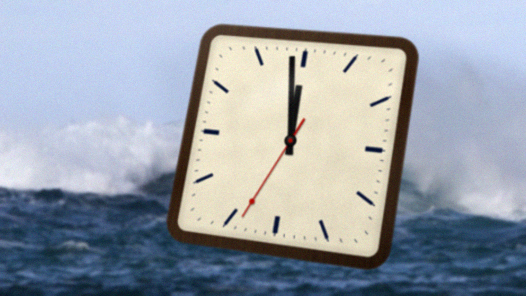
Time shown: {"hour": 11, "minute": 58, "second": 34}
